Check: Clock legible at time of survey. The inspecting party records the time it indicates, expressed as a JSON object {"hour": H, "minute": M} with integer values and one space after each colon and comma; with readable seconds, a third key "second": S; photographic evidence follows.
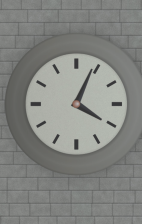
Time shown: {"hour": 4, "minute": 4}
